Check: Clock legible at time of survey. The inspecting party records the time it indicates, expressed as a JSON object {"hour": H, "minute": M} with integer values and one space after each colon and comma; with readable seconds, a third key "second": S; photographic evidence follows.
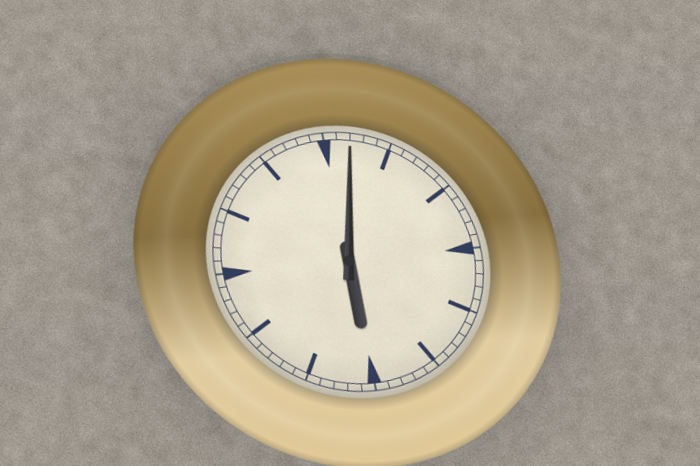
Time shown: {"hour": 6, "minute": 2}
